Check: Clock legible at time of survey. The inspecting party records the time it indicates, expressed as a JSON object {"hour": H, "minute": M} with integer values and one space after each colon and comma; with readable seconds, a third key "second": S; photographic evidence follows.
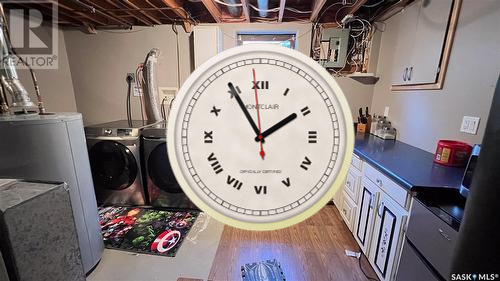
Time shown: {"hour": 1, "minute": 54, "second": 59}
